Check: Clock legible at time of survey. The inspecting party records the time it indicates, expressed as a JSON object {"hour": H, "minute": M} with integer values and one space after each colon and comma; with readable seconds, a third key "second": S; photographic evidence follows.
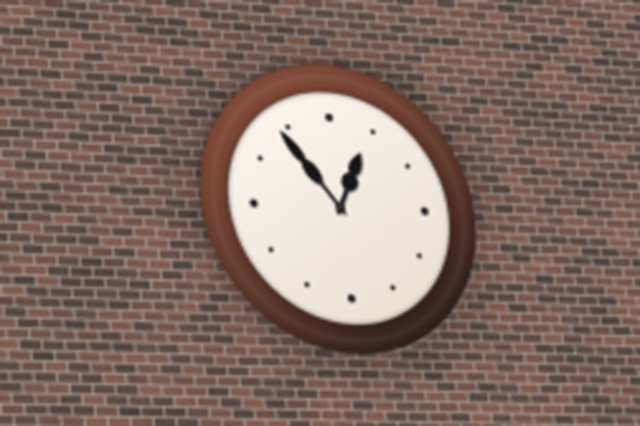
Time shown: {"hour": 12, "minute": 54}
